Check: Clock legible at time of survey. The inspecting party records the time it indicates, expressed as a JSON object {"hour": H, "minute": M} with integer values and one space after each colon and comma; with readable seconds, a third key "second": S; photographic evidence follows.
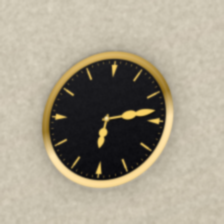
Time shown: {"hour": 6, "minute": 13}
